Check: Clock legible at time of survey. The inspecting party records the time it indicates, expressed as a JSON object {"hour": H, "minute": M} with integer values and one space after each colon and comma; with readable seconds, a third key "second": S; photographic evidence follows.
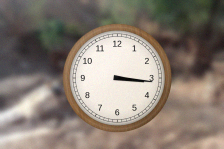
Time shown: {"hour": 3, "minute": 16}
